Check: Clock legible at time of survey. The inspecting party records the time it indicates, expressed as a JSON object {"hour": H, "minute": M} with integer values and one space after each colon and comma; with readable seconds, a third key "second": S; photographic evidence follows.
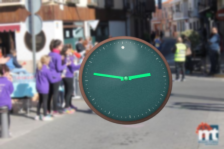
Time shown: {"hour": 2, "minute": 47}
